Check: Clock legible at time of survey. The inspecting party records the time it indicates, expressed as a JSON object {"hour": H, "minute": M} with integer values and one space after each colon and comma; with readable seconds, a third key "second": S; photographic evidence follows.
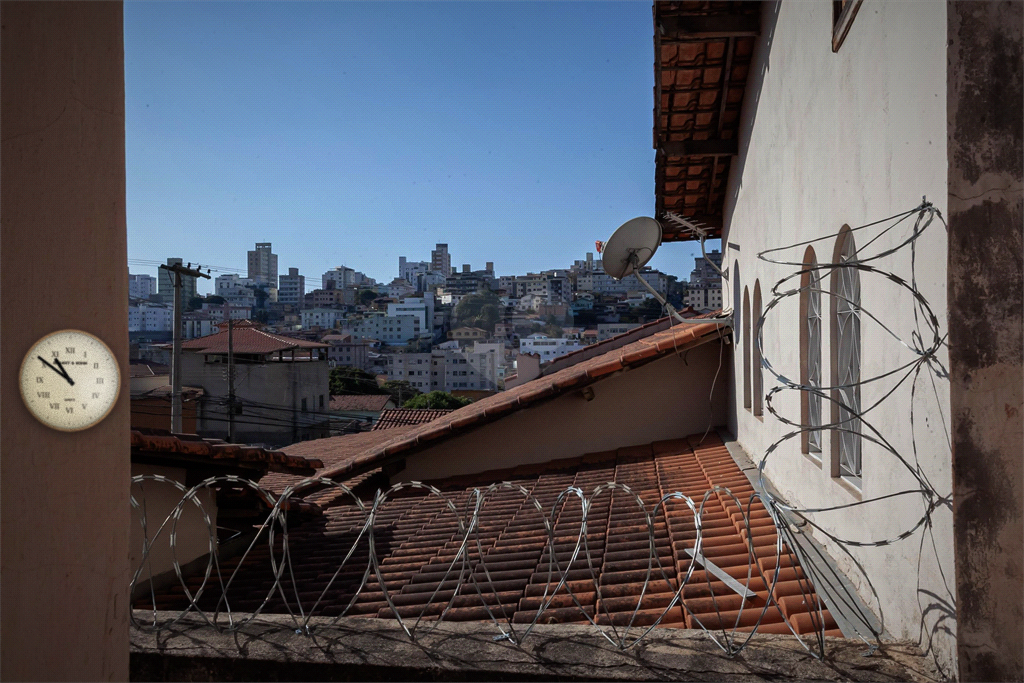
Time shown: {"hour": 10, "minute": 51}
